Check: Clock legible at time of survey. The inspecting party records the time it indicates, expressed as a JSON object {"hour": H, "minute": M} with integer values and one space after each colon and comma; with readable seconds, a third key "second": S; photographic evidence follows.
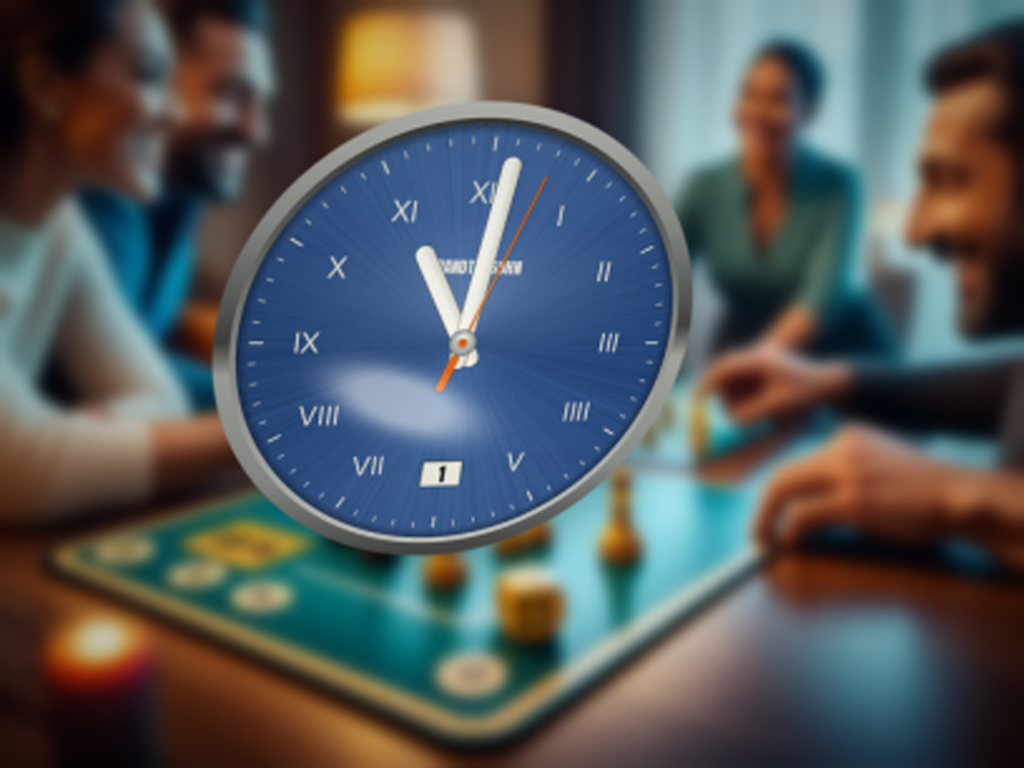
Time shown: {"hour": 11, "minute": 1, "second": 3}
